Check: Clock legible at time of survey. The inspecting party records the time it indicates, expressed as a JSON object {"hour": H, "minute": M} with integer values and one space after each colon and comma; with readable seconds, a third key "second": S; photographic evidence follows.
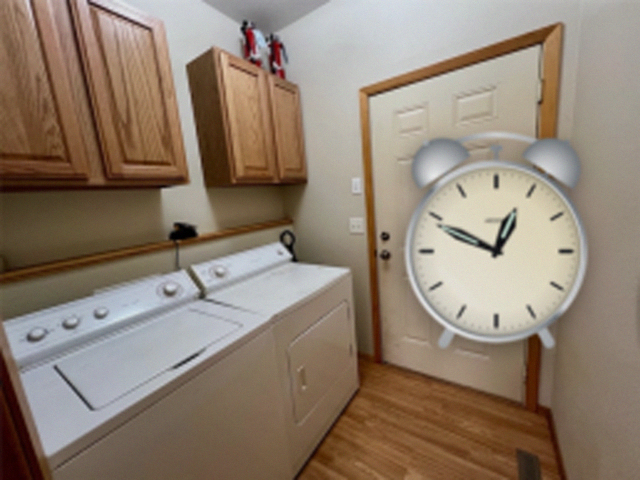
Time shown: {"hour": 12, "minute": 49}
